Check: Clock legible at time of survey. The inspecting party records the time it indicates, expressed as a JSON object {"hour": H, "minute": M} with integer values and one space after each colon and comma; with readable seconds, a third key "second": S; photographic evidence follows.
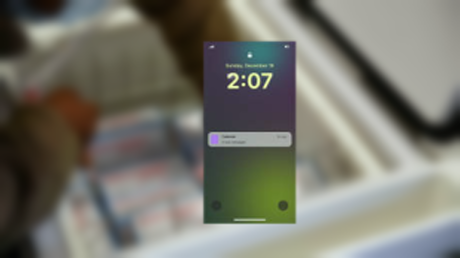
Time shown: {"hour": 2, "minute": 7}
